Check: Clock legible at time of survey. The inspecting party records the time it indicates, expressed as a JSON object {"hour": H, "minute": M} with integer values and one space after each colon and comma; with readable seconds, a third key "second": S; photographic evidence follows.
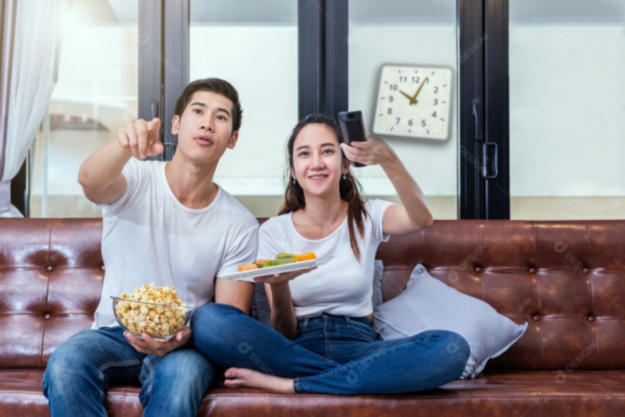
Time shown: {"hour": 10, "minute": 4}
